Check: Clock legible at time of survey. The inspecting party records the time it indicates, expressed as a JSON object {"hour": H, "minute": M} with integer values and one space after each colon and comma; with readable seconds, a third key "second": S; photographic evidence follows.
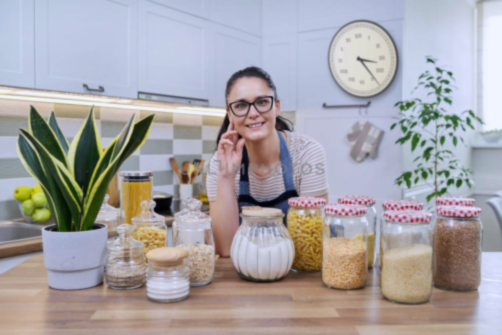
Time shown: {"hour": 3, "minute": 24}
